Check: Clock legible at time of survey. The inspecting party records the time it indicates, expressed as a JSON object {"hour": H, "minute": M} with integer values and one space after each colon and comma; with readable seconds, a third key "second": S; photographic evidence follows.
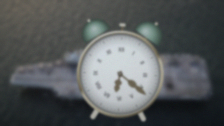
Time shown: {"hour": 6, "minute": 21}
